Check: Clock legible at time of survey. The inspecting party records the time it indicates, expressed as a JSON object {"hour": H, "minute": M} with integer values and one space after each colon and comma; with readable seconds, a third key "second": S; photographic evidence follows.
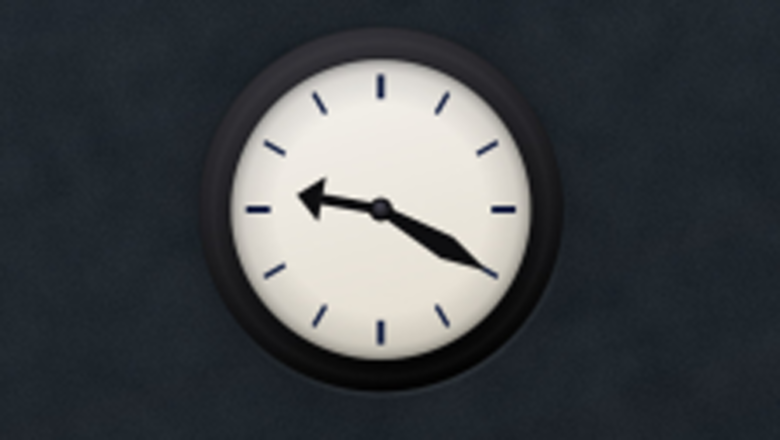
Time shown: {"hour": 9, "minute": 20}
